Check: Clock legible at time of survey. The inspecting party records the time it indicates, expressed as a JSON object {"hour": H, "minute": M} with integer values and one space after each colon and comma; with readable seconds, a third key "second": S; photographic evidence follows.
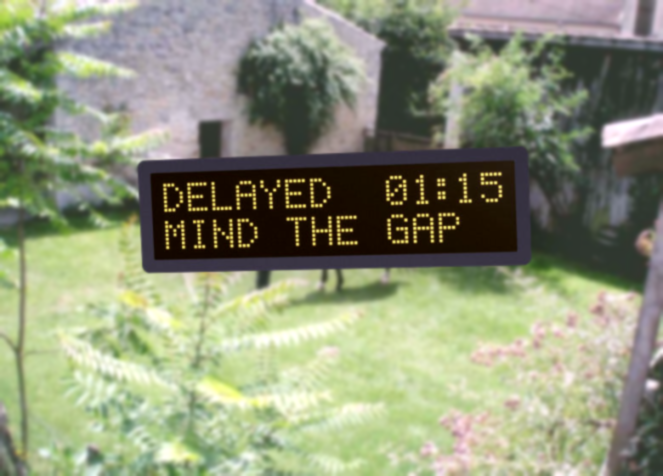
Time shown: {"hour": 1, "minute": 15}
